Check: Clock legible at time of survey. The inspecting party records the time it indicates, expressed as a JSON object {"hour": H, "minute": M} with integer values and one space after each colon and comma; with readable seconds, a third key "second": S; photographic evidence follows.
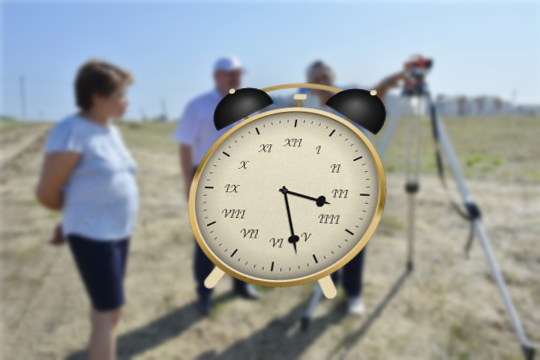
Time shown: {"hour": 3, "minute": 27}
